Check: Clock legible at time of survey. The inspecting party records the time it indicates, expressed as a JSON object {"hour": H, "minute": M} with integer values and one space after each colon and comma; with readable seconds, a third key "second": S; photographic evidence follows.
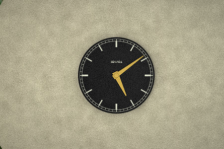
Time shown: {"hour": 5, "minute": 9}
